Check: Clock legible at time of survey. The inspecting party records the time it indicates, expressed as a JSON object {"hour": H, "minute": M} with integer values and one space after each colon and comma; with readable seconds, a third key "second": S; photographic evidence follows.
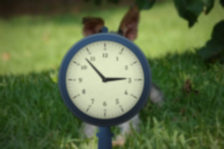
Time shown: {"hour": 2, "minute": 53}
